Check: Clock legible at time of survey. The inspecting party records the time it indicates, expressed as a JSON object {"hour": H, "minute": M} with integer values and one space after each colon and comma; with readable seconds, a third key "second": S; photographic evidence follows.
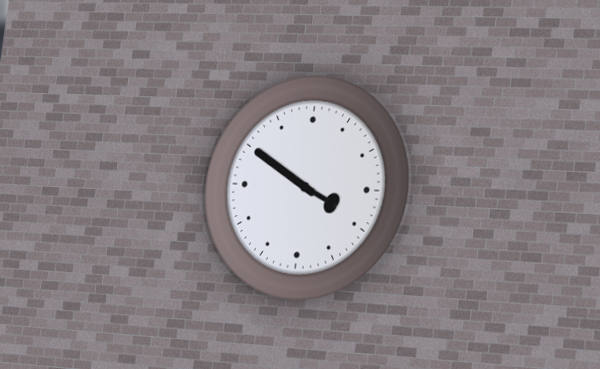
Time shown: {"hour": 3, "minute": 50}
